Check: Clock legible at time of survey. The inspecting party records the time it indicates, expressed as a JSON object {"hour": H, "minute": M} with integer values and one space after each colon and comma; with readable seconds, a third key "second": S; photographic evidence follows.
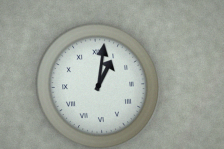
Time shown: {"hour": 1, "minute": 2}
